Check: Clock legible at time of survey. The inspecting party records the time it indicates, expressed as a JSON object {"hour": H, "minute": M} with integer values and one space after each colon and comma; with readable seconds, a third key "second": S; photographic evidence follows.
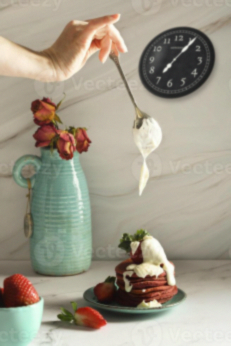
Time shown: {"hour": 7, "minute": 6}
